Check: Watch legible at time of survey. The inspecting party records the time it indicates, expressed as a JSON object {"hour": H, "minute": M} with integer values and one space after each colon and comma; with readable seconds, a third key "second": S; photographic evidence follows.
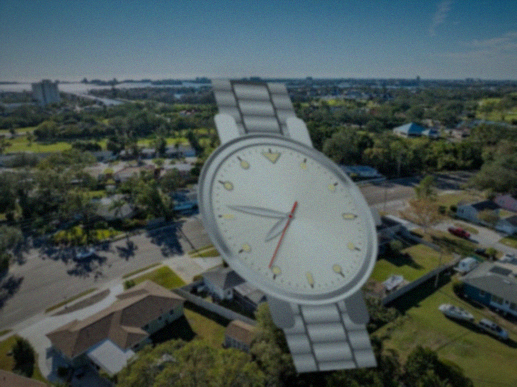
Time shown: {"hour": 7, "minute": 46, "second": 36}
